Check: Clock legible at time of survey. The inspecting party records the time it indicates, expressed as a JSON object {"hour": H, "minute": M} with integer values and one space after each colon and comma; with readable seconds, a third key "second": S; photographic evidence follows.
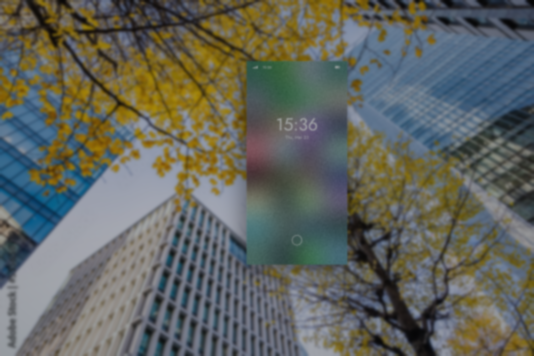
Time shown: {"hour": 15, "minute": 36}
